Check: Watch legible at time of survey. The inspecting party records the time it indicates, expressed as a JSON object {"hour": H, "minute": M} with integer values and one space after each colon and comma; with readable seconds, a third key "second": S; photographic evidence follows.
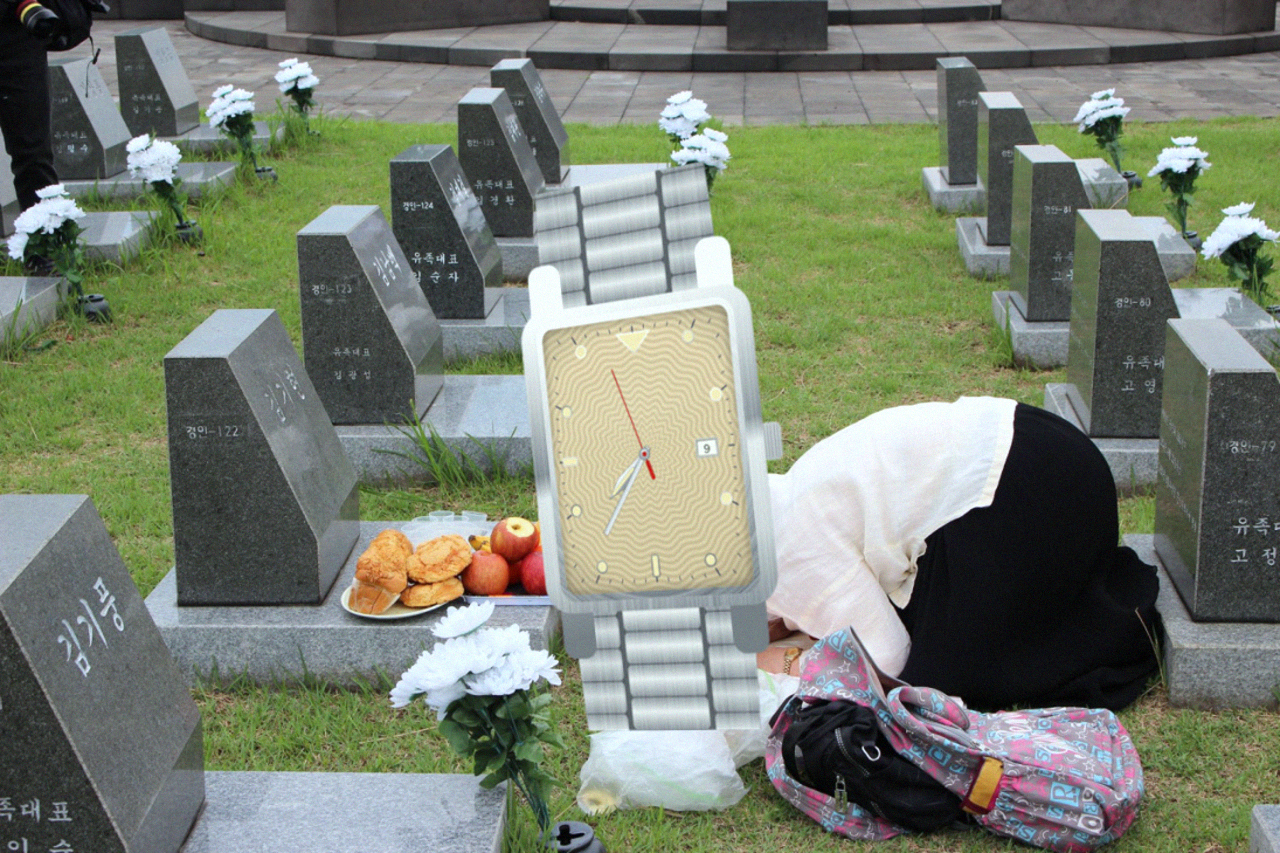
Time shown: {"hour": 7, "minute": 35, "second": 57}
